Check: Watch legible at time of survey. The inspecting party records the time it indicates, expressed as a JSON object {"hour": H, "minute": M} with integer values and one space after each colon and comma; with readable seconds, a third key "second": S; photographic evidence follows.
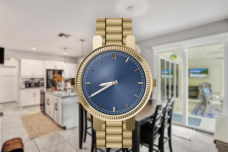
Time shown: {"hour": 8, "minute": 40}
